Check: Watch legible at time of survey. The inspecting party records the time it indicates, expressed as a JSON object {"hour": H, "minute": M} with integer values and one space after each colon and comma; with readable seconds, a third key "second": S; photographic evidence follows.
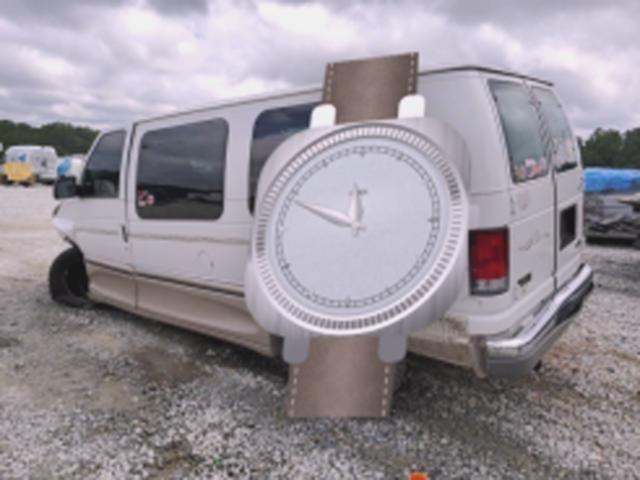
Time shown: {"hour": 11, "minute": 49}
